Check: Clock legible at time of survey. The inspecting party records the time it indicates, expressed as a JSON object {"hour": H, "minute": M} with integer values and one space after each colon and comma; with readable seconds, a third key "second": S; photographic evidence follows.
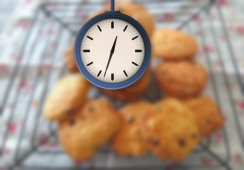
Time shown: {"hour": 12, "minute": 33}
